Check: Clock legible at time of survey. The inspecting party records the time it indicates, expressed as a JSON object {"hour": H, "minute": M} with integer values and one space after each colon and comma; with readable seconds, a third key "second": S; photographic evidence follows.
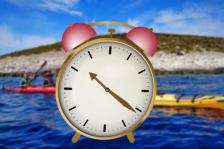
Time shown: {"hour": 10, "minute": 21}
